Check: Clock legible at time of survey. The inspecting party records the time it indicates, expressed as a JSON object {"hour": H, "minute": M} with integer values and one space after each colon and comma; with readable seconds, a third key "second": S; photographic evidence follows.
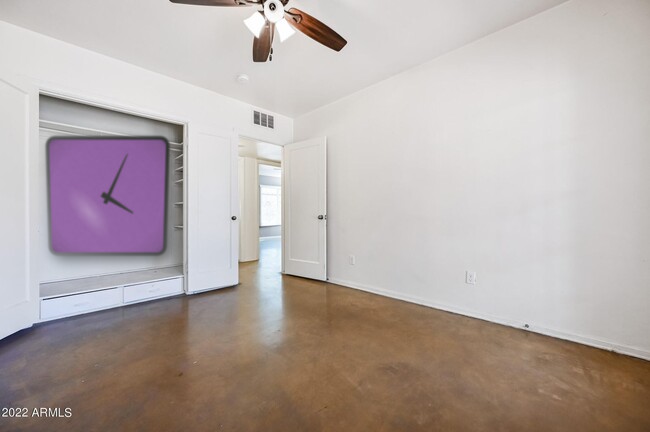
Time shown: {"hour": 4, "minute": 4}
